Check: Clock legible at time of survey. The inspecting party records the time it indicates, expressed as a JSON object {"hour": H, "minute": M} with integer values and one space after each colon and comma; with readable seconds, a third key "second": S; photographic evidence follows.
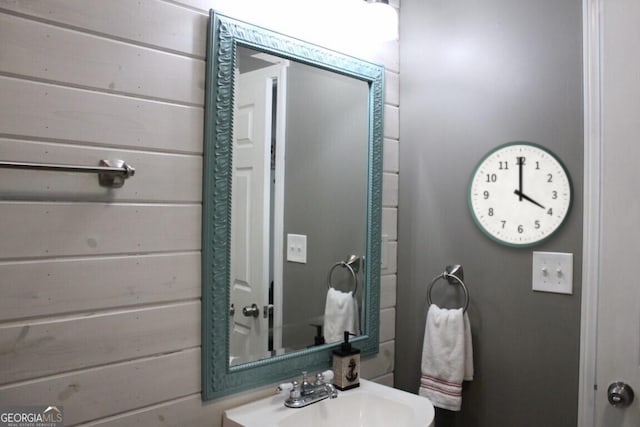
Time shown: {"hour": 4, "minute": 0}
